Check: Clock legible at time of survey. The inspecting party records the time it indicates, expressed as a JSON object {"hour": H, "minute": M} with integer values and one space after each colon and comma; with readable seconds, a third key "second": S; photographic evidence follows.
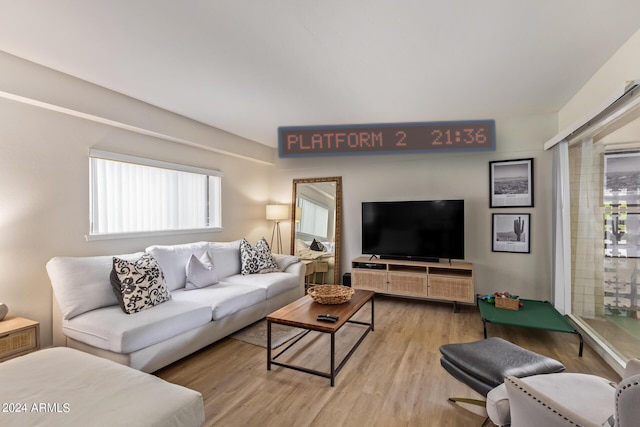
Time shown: {"hour": 21, "minute": 36}
